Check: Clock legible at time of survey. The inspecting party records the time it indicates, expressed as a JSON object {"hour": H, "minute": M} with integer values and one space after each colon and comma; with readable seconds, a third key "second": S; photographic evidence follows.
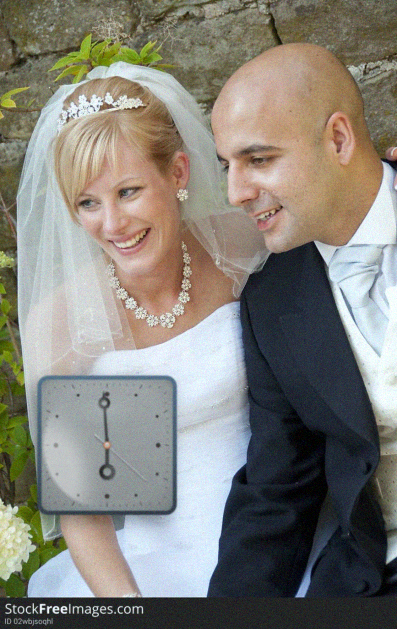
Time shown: {"hour": 5, "minute": 59, "second": 22}
